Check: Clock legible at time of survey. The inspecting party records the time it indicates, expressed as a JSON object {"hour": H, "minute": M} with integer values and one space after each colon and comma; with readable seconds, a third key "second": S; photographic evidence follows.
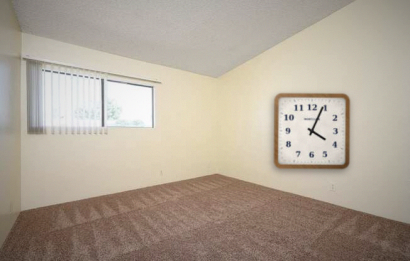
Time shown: {"hour": 4, "minute": 4}
